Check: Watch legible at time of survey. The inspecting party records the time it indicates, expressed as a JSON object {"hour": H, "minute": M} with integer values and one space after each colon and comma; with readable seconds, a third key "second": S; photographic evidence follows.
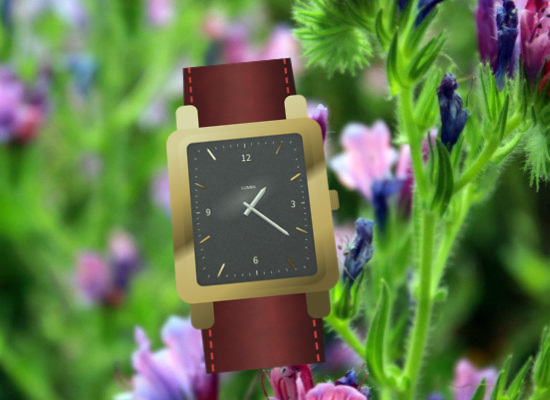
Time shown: {"hour": 1, "minute": 22}
